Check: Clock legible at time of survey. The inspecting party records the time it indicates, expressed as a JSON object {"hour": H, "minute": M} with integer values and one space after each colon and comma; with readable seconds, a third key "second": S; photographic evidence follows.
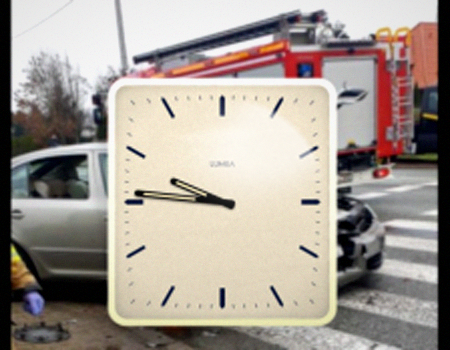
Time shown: {"hour": 9, "minute": 46}
